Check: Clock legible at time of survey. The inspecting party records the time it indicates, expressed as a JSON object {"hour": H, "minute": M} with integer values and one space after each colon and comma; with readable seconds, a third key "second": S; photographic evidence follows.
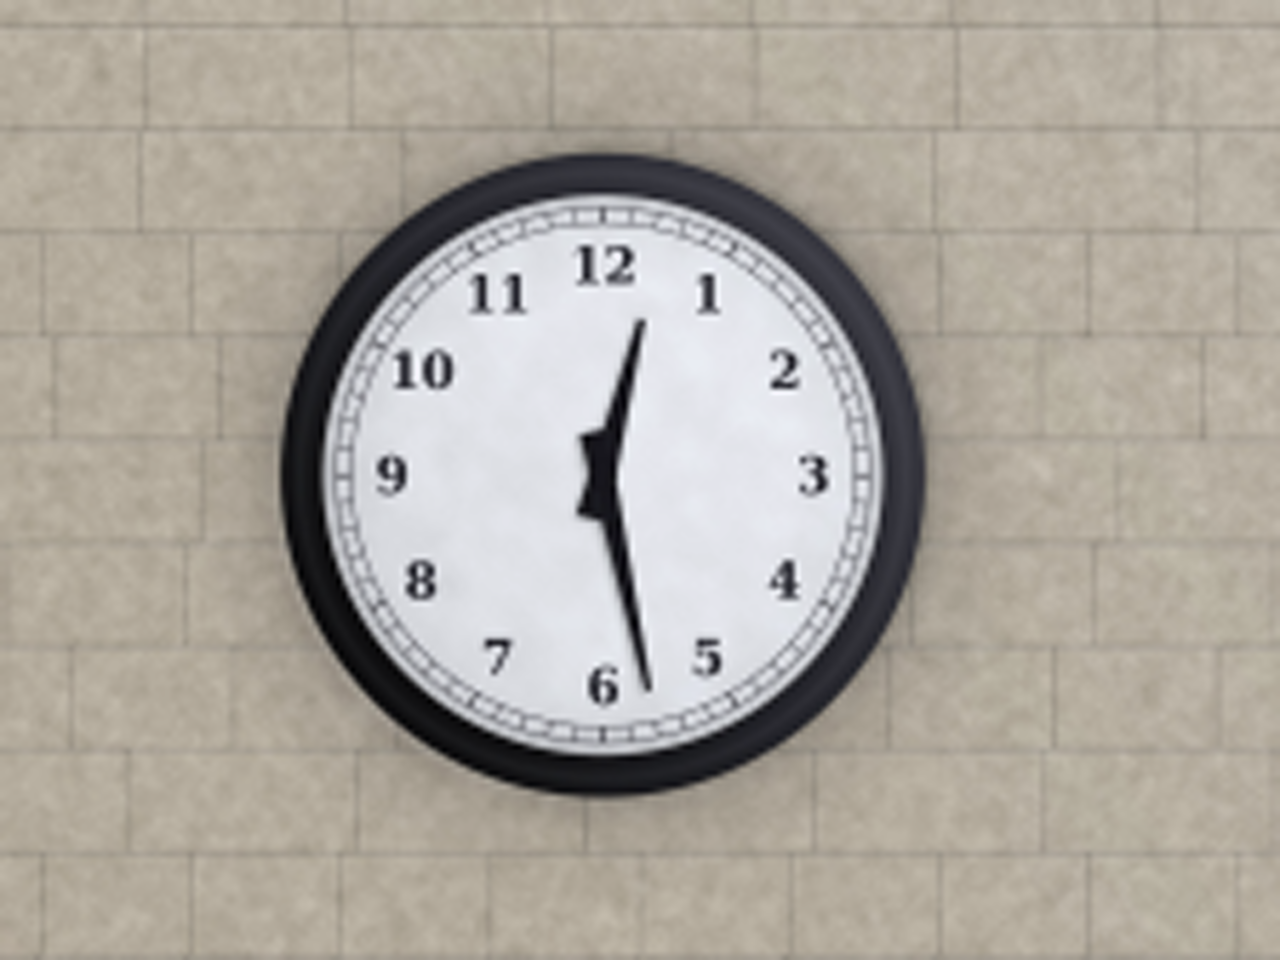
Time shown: {"hour": 12, "minute": 28}
